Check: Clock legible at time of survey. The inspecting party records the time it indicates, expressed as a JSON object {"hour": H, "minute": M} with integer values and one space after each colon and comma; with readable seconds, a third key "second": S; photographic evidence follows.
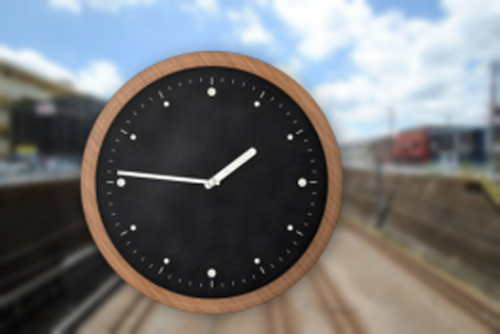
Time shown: {"hour": 1, "minute": 46}
